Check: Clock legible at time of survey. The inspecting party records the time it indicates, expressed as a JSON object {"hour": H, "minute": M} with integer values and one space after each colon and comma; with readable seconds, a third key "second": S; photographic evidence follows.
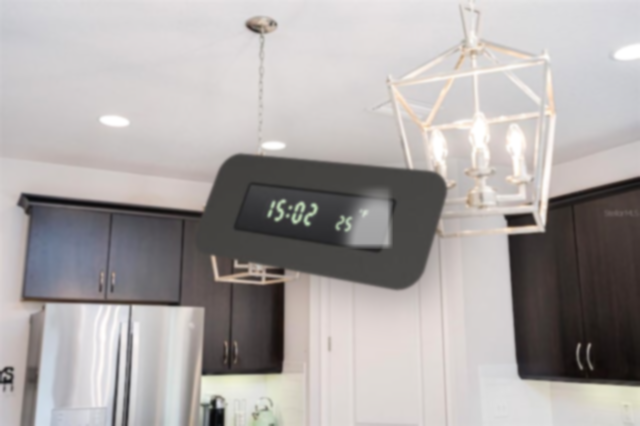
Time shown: {"hour": 15, "minute": 2}
